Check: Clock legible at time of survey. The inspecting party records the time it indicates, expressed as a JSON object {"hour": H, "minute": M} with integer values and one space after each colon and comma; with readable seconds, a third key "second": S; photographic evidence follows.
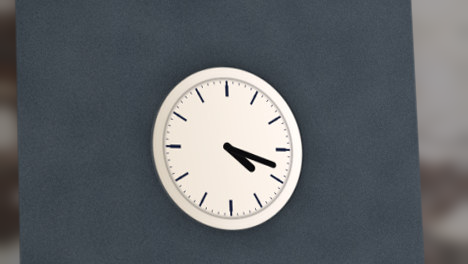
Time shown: {"hour": 4, "minute": 18}
